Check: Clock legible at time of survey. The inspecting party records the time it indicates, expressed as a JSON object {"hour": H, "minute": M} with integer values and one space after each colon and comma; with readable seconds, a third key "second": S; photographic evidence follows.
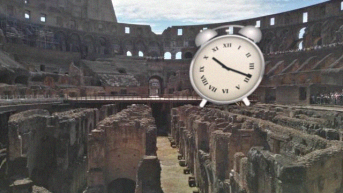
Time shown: {"hour": 10, "minute": 19}
